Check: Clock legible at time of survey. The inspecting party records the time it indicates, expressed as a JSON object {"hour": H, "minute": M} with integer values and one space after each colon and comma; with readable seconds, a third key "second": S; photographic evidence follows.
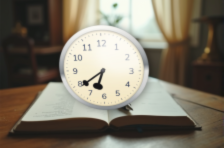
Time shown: {"hour": 6, "minute": 39}
